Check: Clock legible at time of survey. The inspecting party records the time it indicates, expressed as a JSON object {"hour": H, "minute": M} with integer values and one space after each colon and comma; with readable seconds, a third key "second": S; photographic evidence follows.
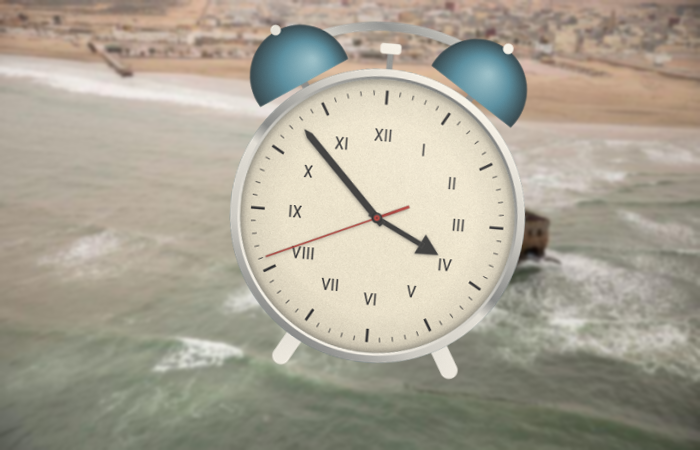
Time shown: {"hour": 3, "minute": 52, "second": 41}
